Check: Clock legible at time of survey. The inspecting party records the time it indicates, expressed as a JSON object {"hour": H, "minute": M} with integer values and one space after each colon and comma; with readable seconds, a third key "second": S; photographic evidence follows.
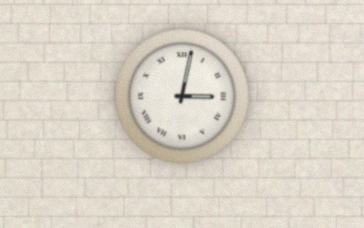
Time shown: {"hour": 3, "minute": 2}
